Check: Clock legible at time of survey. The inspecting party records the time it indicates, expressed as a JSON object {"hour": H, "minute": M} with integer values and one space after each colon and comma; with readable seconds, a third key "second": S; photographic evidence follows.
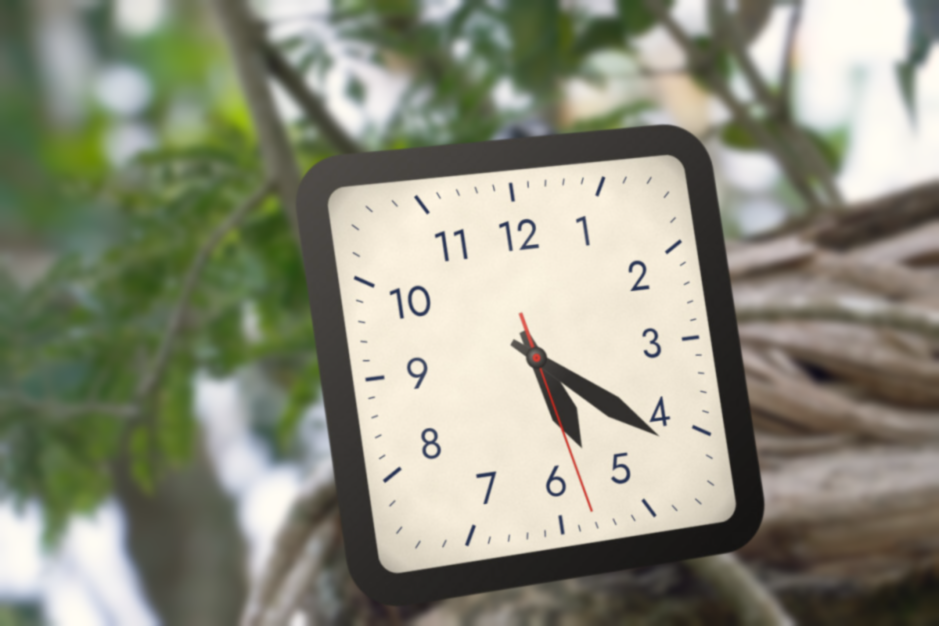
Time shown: {"hour": 5, "minute": 21, "second": 28}
